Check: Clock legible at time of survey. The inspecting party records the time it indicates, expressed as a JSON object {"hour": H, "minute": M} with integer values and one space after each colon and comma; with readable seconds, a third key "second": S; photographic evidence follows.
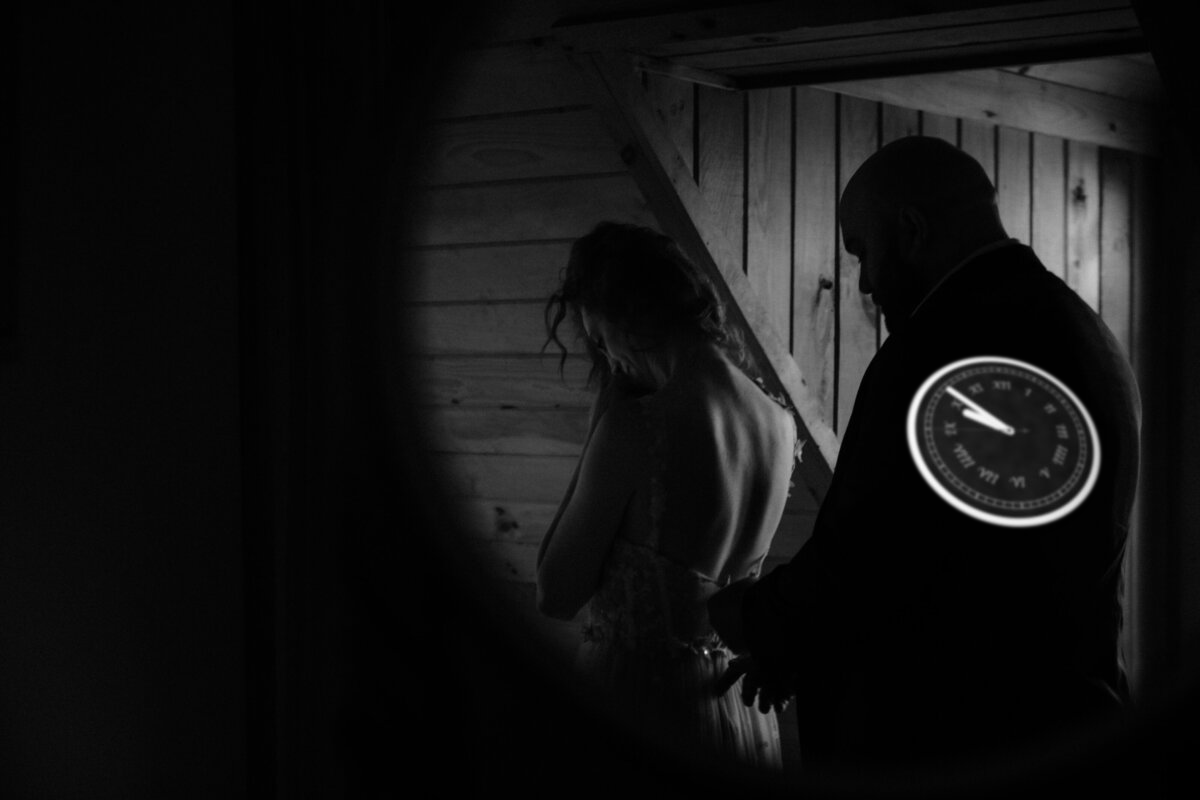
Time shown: {"hour": 9, "minute": 51, "second": 45}
